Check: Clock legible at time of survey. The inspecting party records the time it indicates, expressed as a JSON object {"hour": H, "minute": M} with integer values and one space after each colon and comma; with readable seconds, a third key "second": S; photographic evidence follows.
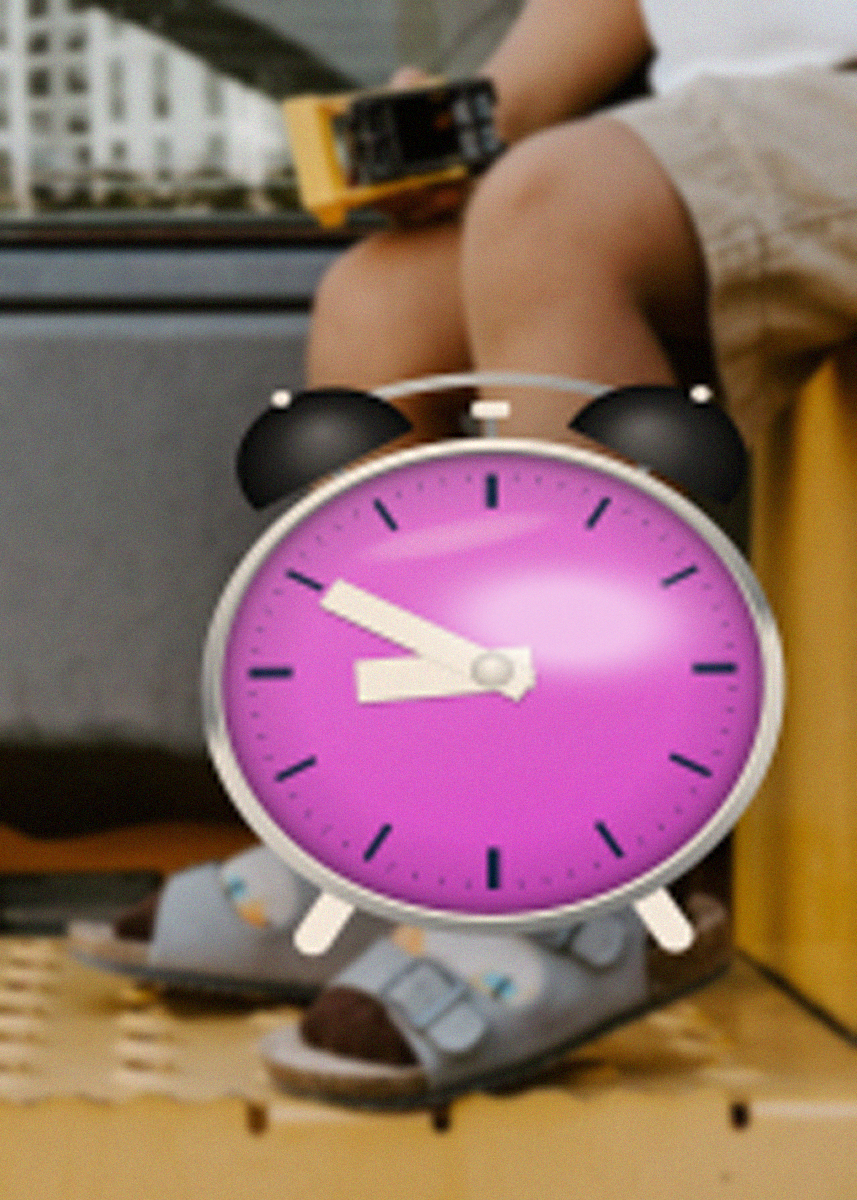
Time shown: {"hour": 8, "minute": 50}
